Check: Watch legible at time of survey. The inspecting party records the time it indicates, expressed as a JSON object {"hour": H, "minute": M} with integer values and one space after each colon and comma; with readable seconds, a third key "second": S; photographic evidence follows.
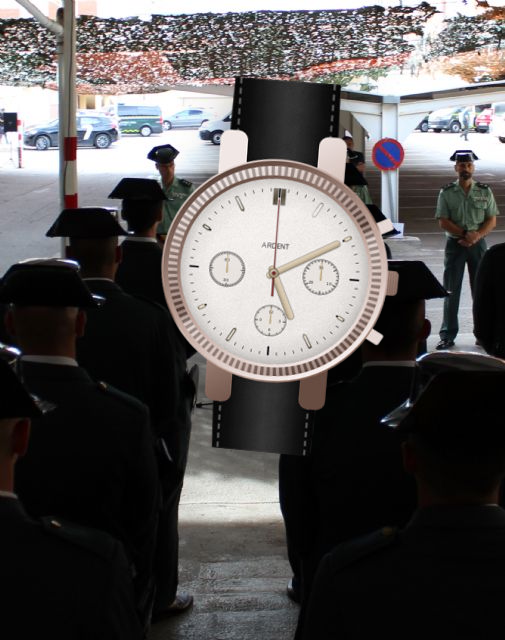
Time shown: {"hour": 5, "minute": 10}
